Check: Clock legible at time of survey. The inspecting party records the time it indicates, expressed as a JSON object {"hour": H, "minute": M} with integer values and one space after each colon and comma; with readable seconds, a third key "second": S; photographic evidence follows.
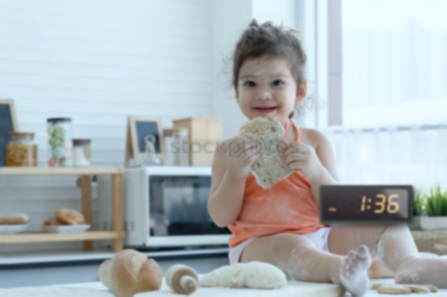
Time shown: {"hour": 1, "minute": 36}
